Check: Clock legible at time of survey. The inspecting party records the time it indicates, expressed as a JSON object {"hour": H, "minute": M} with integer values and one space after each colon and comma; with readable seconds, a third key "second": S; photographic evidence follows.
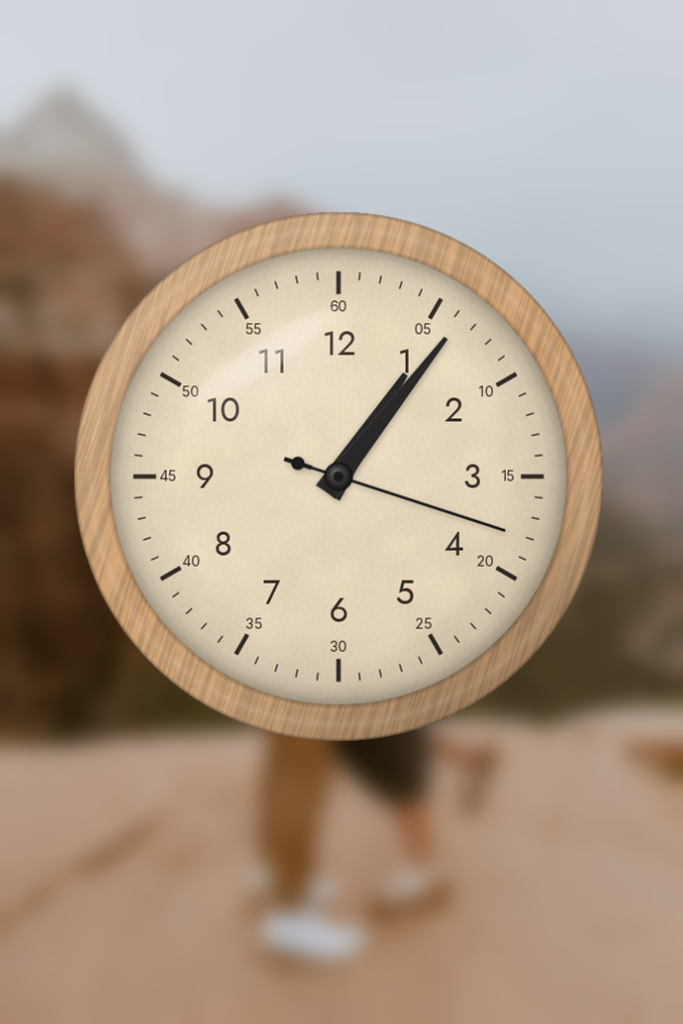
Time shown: {"hour": 1, "minute": 6, "second": 18}
